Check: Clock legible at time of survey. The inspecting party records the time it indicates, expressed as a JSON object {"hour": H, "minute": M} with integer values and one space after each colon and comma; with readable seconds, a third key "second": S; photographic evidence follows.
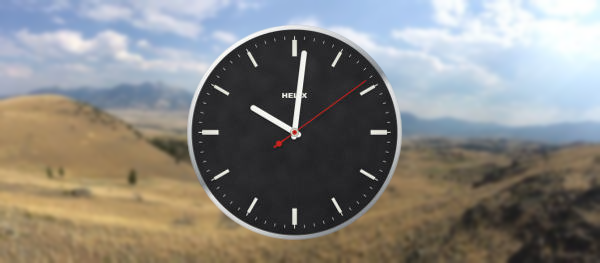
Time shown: {"hour": 10, "minute": 1, "second": 9}
